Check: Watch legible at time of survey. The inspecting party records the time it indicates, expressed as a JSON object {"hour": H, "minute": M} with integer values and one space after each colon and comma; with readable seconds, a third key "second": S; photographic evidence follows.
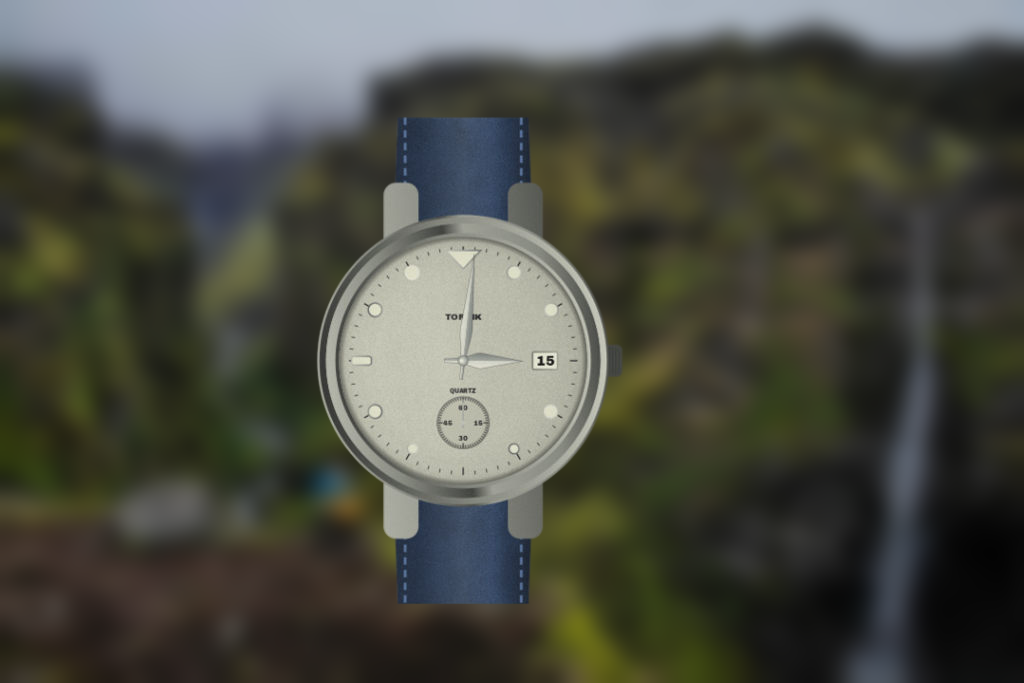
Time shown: {"hour": 3, "minute": 1}
